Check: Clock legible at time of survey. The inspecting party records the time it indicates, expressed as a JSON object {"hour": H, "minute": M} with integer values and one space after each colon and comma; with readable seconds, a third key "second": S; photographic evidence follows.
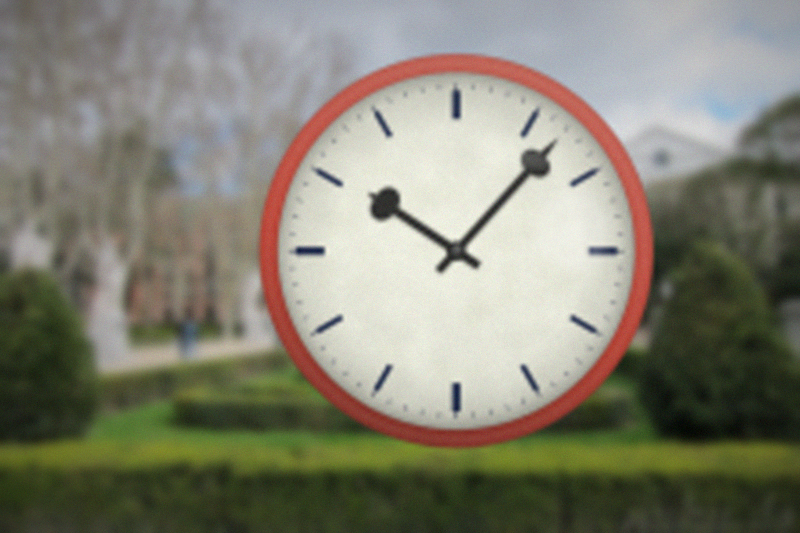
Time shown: {"hour": 10, "minute": 7}
